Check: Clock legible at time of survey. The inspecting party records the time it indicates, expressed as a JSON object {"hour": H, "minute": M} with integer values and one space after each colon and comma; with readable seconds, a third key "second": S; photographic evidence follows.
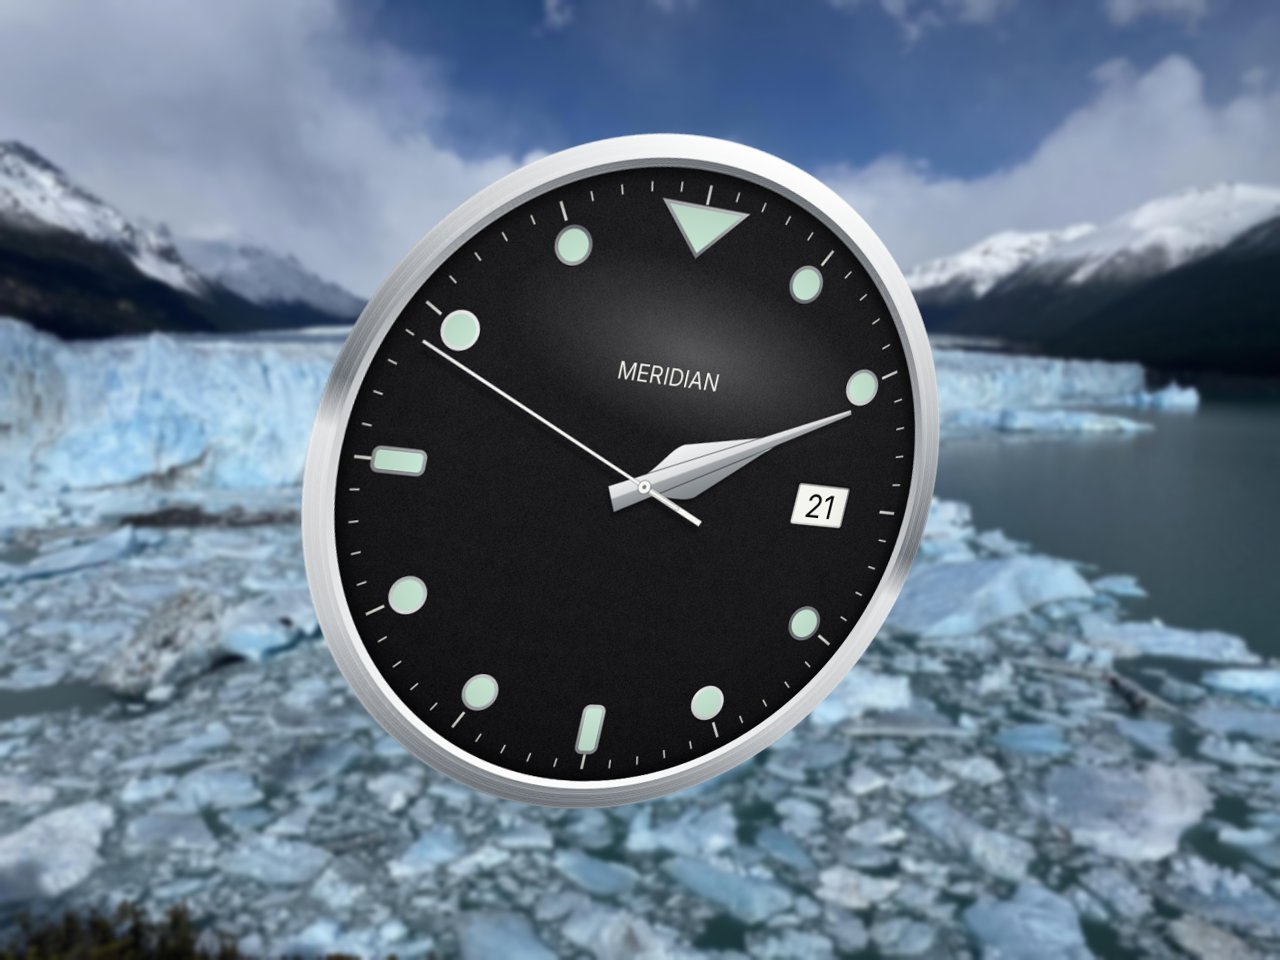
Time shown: {"hour": 2, "minute": 10, "second": 49}
